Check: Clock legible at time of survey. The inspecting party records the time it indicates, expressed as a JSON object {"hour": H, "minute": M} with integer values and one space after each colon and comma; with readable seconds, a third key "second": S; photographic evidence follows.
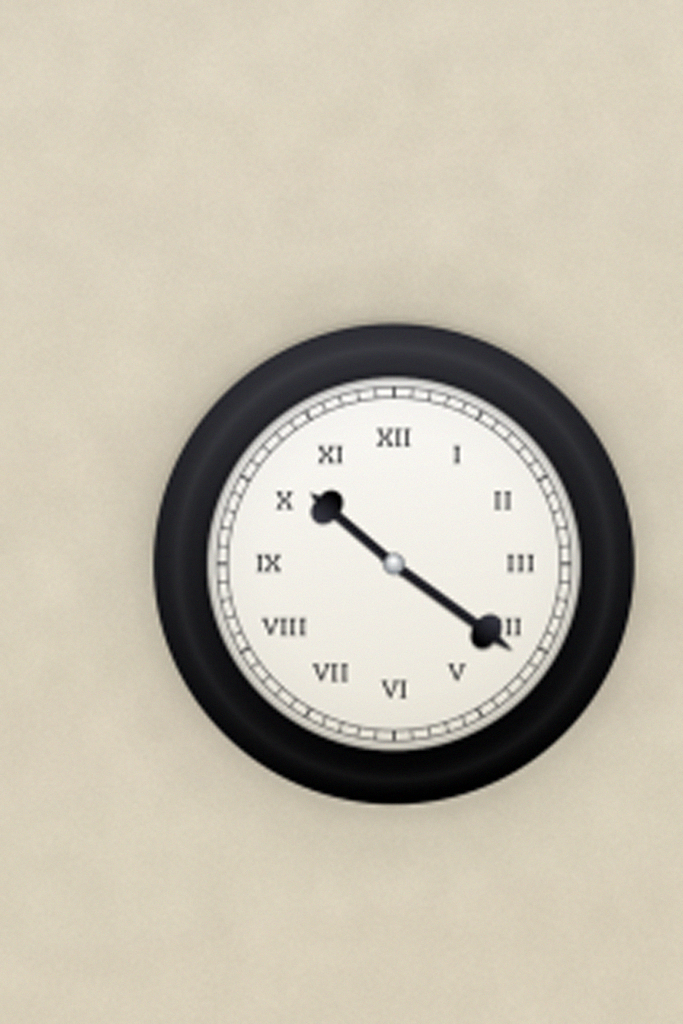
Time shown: {"hour": 10, "minute": 21}
